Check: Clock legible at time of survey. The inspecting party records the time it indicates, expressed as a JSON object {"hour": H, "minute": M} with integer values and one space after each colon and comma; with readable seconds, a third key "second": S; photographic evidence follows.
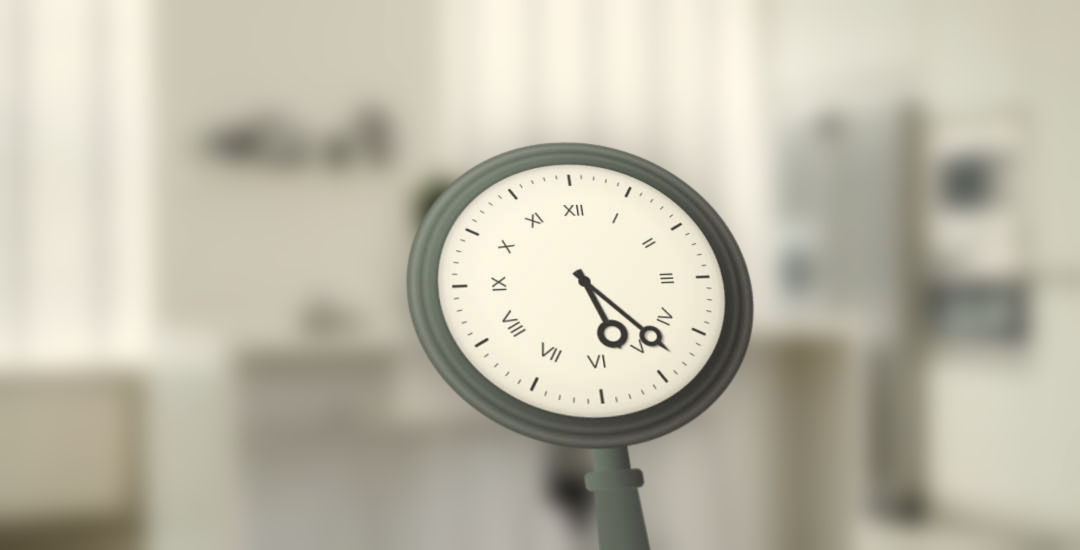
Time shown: {"hour": 5, "minute": 23}
